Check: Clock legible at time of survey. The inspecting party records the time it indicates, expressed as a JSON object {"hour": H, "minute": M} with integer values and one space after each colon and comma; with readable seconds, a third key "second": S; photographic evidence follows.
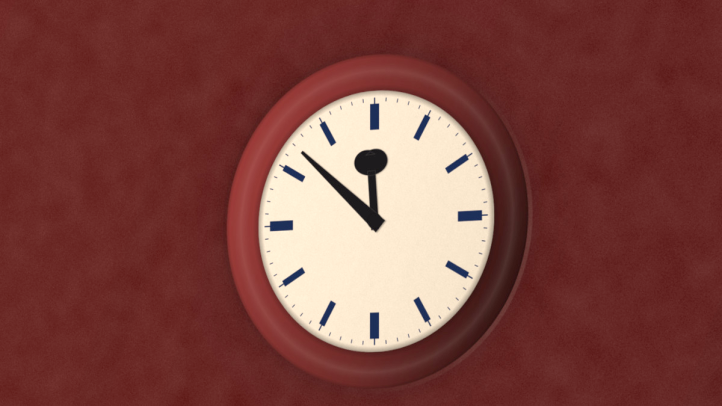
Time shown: {"hour": 11, "minute": 52}
